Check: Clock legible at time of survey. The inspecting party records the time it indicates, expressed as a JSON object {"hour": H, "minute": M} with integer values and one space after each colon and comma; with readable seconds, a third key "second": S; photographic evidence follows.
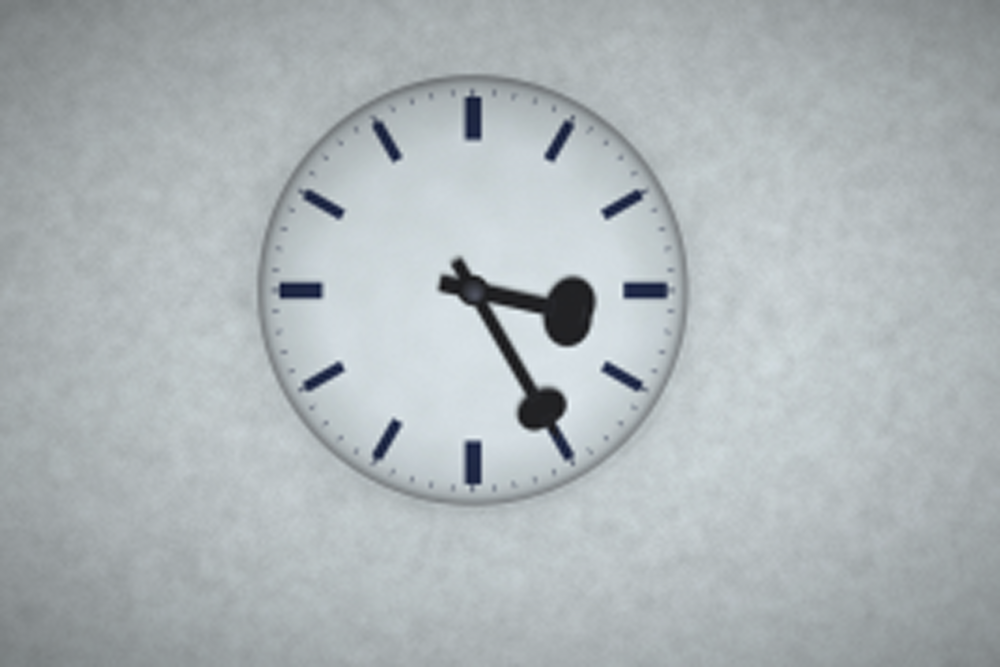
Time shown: {"hour": 3, "minute": 25}
